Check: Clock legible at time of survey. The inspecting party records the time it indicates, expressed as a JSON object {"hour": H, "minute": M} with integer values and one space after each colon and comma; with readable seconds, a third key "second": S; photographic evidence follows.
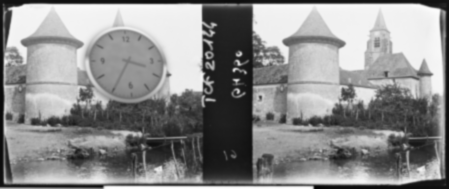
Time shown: {"hour": 3, "minute": 35}
